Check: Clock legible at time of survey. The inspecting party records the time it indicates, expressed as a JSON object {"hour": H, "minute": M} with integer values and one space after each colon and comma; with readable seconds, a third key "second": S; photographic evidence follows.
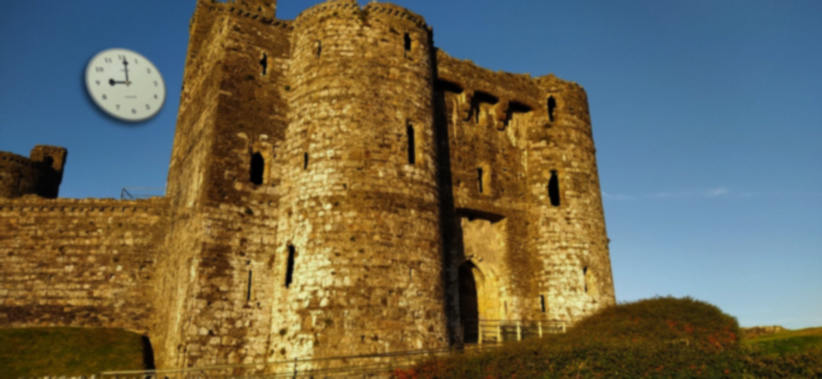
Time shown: {"hour": 9, "minute": 1}
